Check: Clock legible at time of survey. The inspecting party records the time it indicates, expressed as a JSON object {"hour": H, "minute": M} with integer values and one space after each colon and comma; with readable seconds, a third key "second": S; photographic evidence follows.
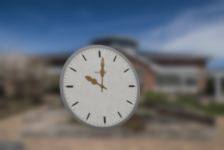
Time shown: {"hour": 10, "minute": 1}
